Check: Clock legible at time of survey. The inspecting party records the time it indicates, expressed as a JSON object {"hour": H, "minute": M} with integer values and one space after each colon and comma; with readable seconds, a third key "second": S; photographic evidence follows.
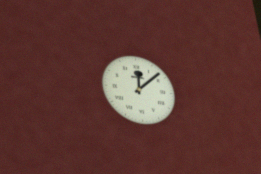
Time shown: {"hour": 12, "minute": 8}
